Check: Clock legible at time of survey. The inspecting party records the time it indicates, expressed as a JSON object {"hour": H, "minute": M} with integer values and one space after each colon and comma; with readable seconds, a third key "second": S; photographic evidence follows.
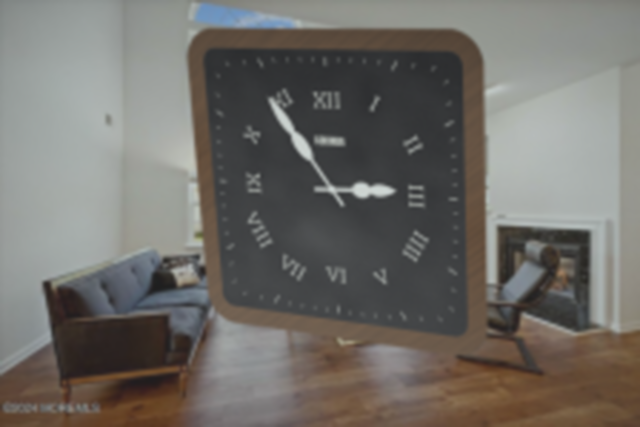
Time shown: {"hour": 2, "minute": 54}
